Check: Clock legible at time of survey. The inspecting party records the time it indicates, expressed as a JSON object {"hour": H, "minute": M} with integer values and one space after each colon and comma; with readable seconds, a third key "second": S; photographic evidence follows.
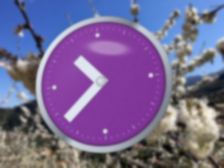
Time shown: {"hour": 10, "minute": 38}
